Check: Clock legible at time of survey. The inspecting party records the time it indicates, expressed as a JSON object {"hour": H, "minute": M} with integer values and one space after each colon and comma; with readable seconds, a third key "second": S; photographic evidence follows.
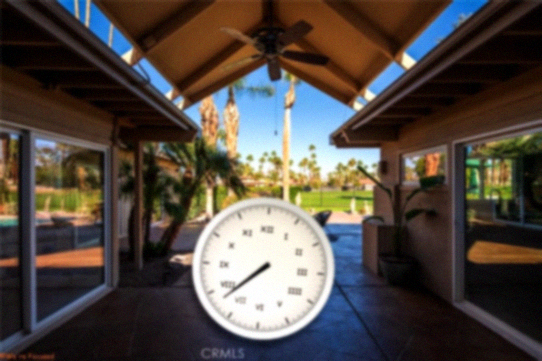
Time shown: {"hour": 7, "minute": 38}
